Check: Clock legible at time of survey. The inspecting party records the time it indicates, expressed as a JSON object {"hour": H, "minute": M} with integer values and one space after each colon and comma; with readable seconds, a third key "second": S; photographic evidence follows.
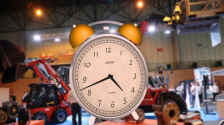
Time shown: {"hour": 4, "minute": 42}
